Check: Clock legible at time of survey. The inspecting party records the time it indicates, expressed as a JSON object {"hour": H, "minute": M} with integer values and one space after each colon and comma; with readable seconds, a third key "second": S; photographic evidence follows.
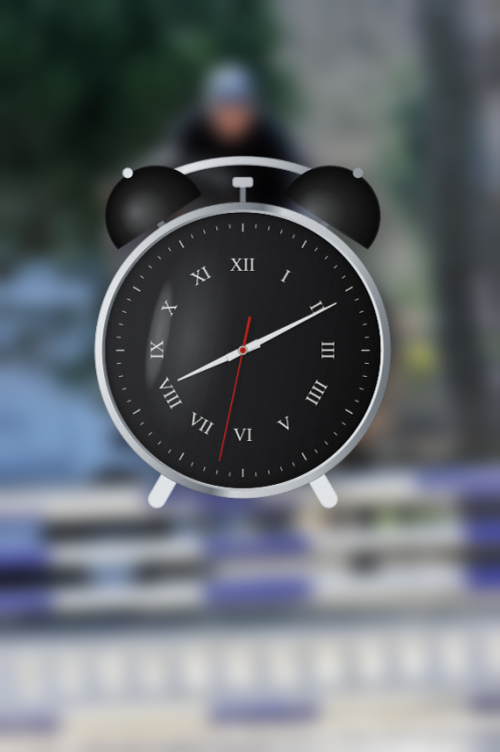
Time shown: {"hour": 8, "minute": 10, "second": 32}
